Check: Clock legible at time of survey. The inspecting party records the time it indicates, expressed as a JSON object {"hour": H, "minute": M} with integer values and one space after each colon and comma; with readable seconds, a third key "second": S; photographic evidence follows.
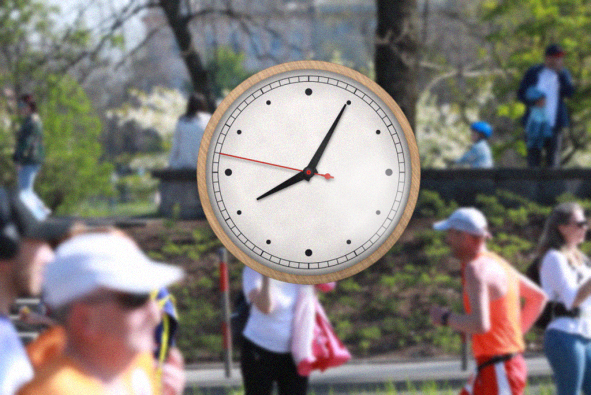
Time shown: {"hour": 8, "minute": 4, "second": 47}
